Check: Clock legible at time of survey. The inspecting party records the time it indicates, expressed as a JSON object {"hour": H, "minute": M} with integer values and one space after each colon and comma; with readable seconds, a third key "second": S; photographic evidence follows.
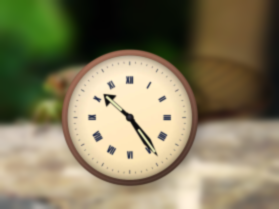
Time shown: {"hour": 10, "minute": 24}
